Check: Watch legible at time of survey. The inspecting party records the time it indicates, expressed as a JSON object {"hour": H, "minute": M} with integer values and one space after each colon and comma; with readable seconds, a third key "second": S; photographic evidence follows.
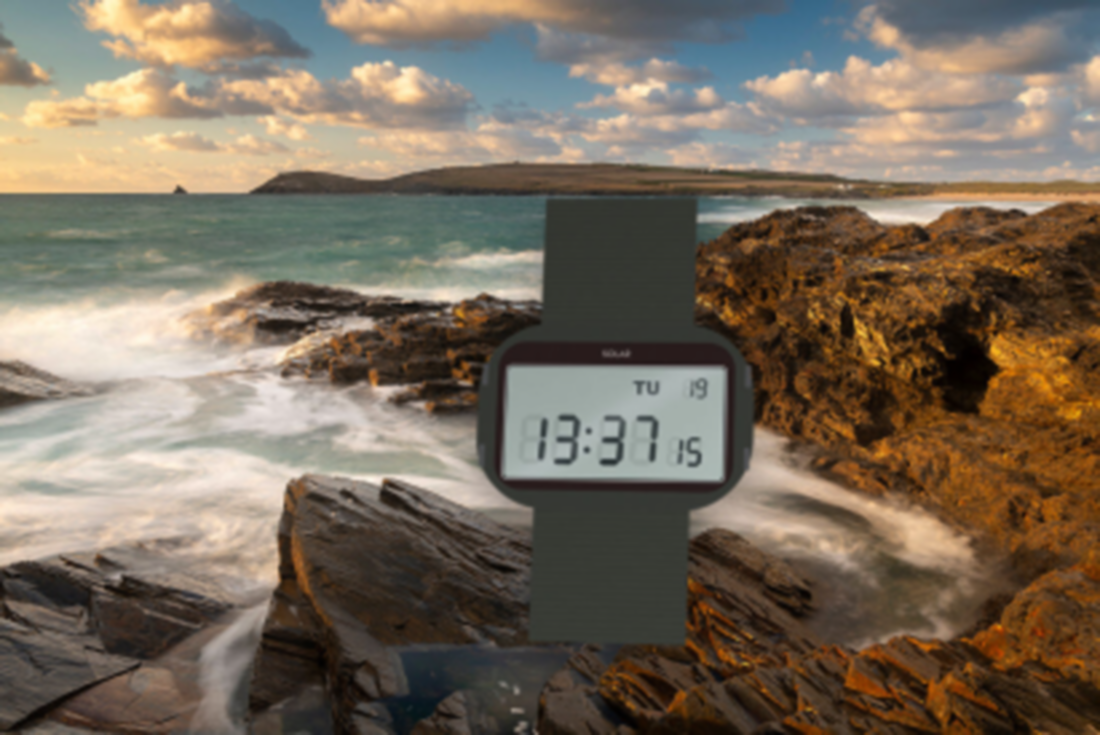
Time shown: {"hour": 13, "minute": 37, "second": 15}
